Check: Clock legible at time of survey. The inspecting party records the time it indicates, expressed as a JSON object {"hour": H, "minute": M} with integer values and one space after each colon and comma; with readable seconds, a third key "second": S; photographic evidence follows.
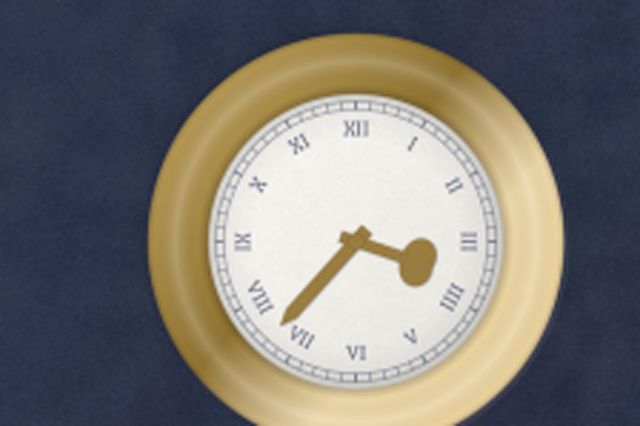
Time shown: {"hour": 3, "minute": 37}
